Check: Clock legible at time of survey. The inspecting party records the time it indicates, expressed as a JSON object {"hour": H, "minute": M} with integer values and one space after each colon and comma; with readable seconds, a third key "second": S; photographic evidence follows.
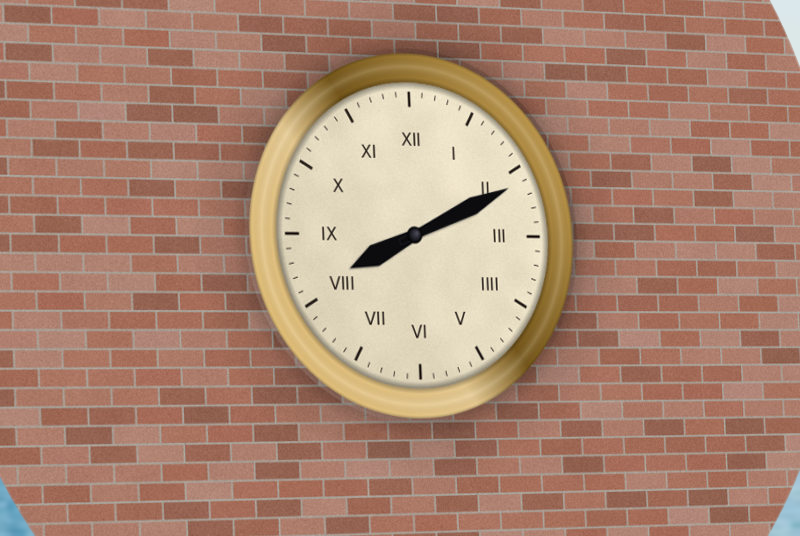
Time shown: {"hour": 8, "minute": 11}
